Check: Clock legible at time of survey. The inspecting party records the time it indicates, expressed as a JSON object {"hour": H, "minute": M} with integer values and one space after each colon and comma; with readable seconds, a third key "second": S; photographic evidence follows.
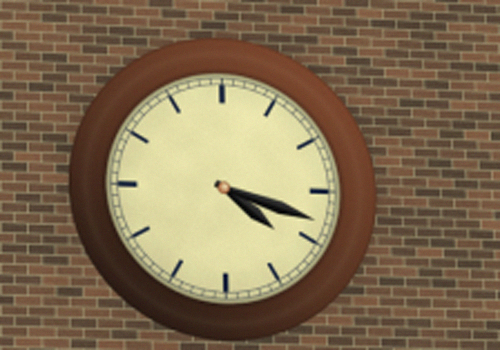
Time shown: {"hour": 4, "minute": 18}
